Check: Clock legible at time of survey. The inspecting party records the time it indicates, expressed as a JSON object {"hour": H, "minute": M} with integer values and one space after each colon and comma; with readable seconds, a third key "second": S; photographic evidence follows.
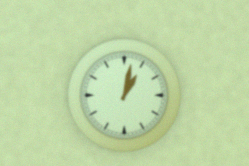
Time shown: {"hour": 1, "minute": 2}
